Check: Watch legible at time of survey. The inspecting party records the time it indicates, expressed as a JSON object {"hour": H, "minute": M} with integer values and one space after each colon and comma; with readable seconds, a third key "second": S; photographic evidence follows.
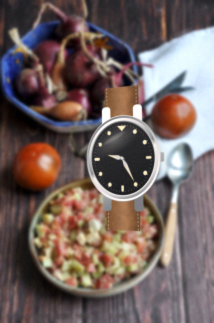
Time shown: {"hour": 9, "minute": 25}
